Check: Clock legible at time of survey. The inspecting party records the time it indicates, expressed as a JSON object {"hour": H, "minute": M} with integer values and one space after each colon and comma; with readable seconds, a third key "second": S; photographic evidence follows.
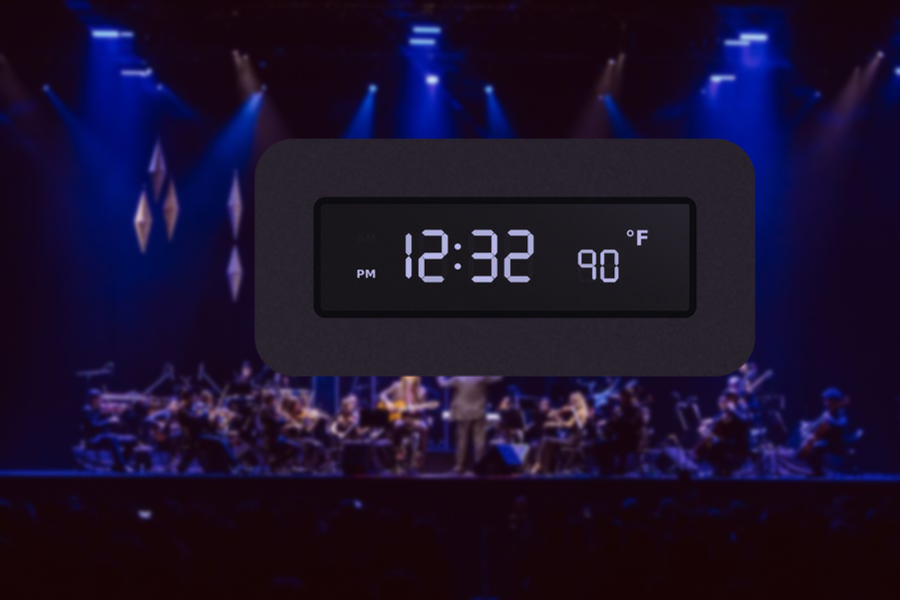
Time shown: {"hour": 12, "minute": 32}
